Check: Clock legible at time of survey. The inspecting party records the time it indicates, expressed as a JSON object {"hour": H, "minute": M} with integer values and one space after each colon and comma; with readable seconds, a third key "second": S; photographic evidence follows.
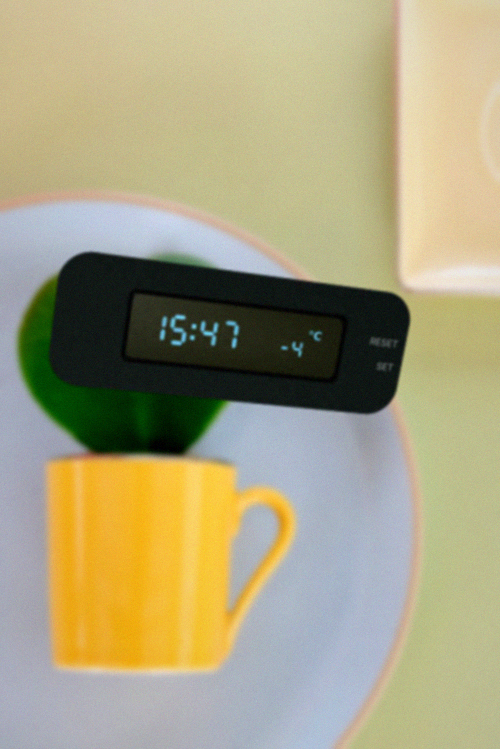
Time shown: {"hour": 15, "minute": 47}
